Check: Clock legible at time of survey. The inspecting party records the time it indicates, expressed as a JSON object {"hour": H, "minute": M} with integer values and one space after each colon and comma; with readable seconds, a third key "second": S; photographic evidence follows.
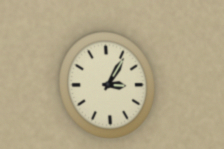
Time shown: {"hour": 3, "minute": 6}
